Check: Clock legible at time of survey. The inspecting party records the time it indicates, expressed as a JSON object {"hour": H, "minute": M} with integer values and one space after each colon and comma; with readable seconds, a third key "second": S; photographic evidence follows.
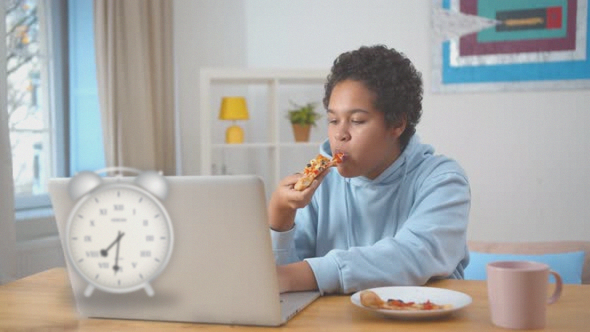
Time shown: {"hour": 7, "minute": 31}
